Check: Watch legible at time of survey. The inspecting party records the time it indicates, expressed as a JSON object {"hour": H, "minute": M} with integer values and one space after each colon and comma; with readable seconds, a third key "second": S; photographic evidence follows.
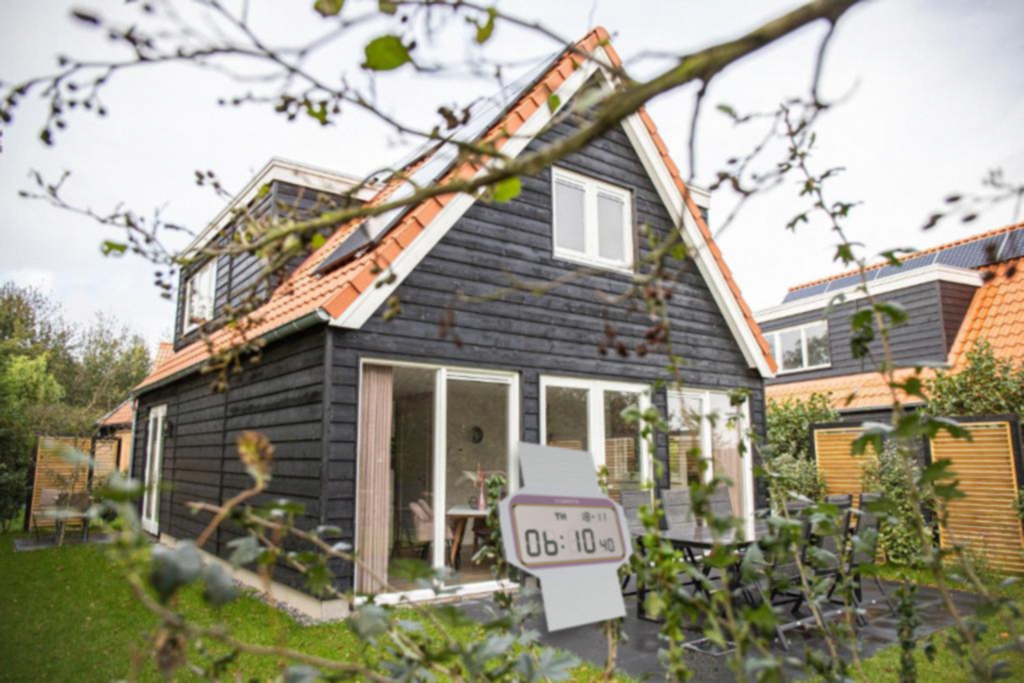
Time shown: {"hour": 6, "minute": 10, "second": 40}
